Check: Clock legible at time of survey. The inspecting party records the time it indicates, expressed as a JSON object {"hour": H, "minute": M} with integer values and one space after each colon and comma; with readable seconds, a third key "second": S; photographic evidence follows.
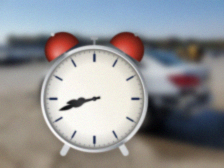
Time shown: {"hour": 8, "minute": 42}
